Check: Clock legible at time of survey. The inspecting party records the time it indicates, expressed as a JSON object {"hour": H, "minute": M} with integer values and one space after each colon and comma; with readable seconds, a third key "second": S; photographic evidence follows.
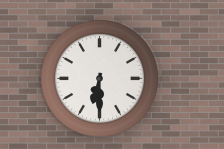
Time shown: {"hour": 6, "minute": 30}
